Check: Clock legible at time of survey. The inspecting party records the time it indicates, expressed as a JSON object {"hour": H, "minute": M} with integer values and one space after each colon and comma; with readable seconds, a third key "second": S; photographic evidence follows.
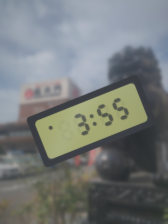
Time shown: {"hour": 3, "minute": 55}
